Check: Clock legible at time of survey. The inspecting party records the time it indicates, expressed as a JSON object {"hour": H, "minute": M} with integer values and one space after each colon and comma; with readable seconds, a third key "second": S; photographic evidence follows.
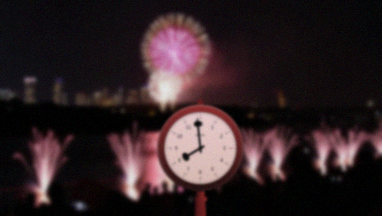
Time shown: {"hour": 7, "minute": 59}
